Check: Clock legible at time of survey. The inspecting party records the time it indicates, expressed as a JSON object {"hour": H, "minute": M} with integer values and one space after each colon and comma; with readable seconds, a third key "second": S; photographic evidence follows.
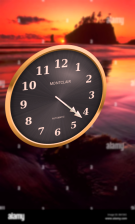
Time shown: {"hour": 4, "minute": 22}
